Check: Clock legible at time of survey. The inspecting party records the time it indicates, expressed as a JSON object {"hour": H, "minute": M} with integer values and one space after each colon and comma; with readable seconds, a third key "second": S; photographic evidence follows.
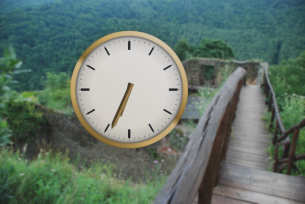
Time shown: {"hour": 6, "minute": 34}
